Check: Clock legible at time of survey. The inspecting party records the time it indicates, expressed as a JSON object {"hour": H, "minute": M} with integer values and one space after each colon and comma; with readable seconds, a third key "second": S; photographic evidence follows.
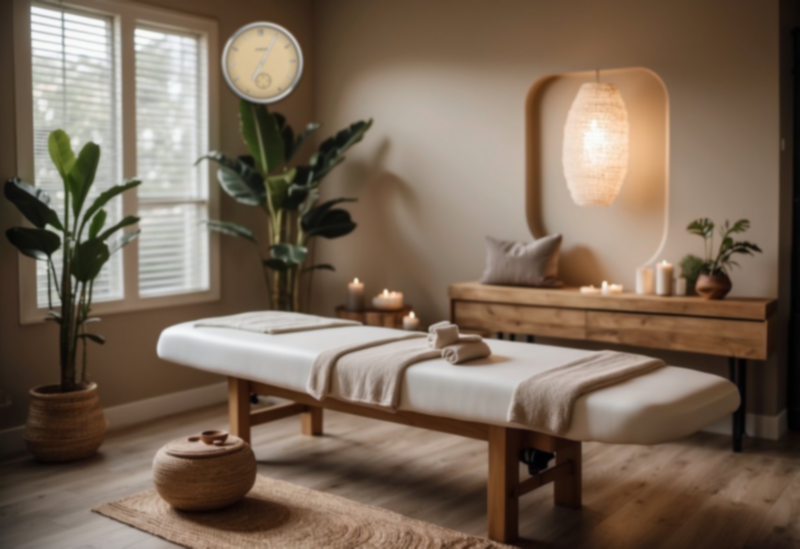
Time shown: {"hour": 7, "minute": 5}
